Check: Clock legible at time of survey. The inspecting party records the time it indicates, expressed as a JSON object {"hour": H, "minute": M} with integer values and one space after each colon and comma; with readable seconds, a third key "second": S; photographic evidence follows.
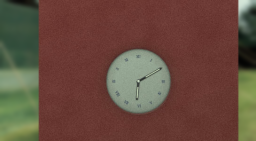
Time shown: {"hour": 6, "minute": 10}
